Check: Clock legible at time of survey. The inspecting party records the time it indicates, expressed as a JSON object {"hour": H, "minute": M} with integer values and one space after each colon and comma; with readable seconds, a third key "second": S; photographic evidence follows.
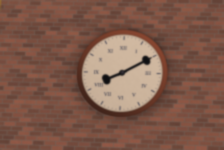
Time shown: {"hour": 8, "minute": 10}
